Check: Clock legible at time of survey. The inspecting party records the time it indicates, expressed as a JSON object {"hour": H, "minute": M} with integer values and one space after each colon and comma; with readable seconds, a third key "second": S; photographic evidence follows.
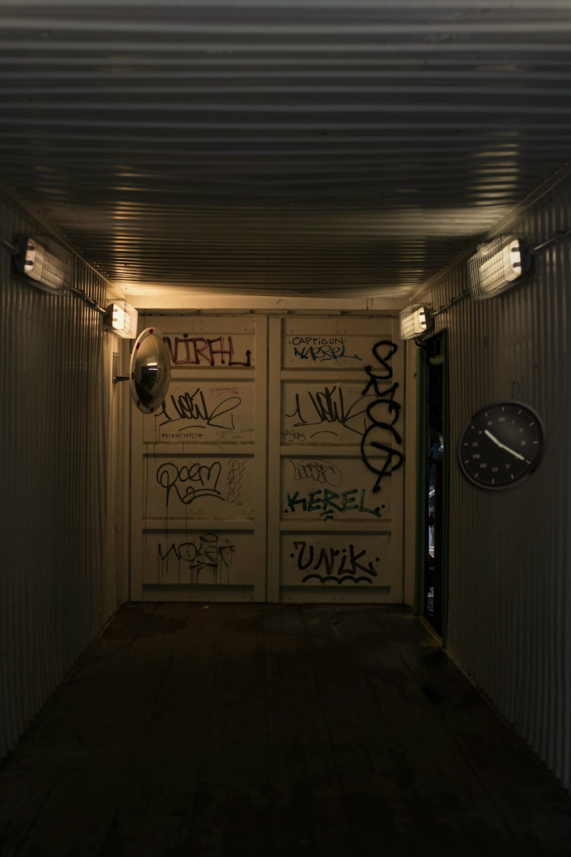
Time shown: {"hour": 10, "minute": 20}
